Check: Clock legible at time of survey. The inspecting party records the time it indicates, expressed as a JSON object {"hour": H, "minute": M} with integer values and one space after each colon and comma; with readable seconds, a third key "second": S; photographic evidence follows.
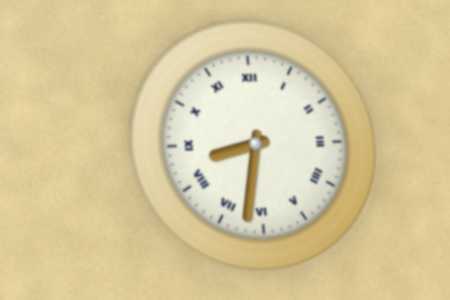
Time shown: {"hour": 8, "minute": 32}
